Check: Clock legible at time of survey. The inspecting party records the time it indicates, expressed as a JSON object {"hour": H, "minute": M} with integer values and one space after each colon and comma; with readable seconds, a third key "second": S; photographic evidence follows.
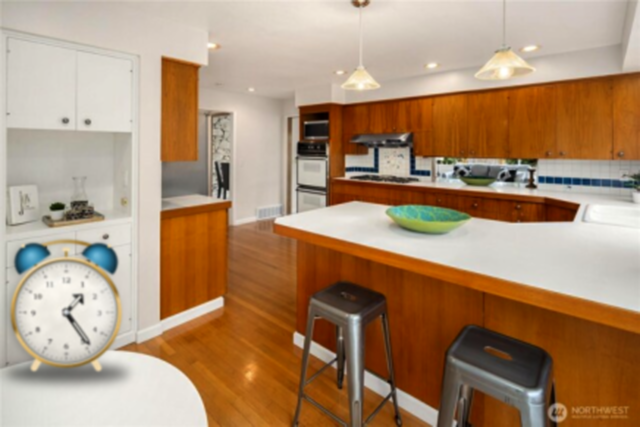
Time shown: {"hour": 1, "minute": 24}
